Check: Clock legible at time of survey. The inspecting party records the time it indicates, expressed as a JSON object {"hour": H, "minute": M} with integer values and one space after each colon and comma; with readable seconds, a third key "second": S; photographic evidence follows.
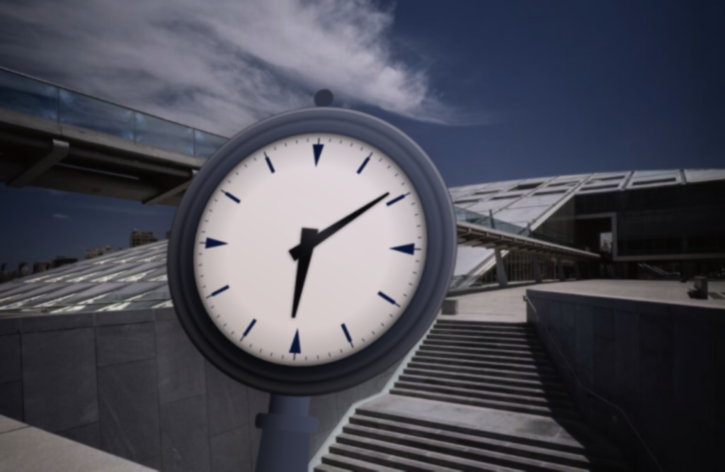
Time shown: {"hour": 6, "minute": 9}
